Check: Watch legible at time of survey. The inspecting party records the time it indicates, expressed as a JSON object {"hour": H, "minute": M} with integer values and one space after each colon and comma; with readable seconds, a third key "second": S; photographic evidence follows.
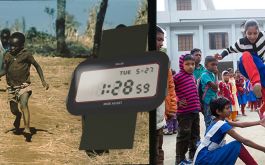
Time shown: {"hour": 1, "minute": 28, "second": 59}
